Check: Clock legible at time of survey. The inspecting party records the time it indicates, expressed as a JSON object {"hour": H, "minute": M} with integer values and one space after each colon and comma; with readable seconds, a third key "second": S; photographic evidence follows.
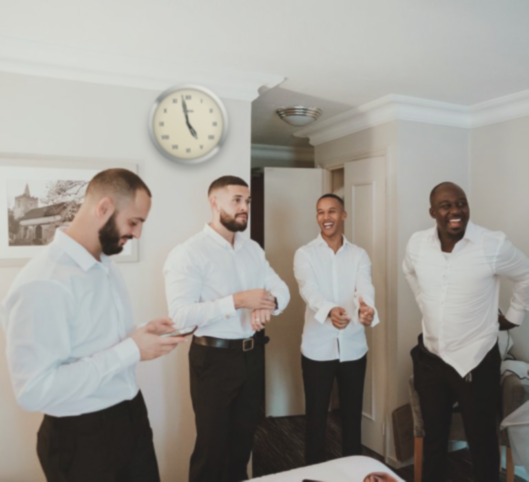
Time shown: {"hour": 4, "minute": 58}
